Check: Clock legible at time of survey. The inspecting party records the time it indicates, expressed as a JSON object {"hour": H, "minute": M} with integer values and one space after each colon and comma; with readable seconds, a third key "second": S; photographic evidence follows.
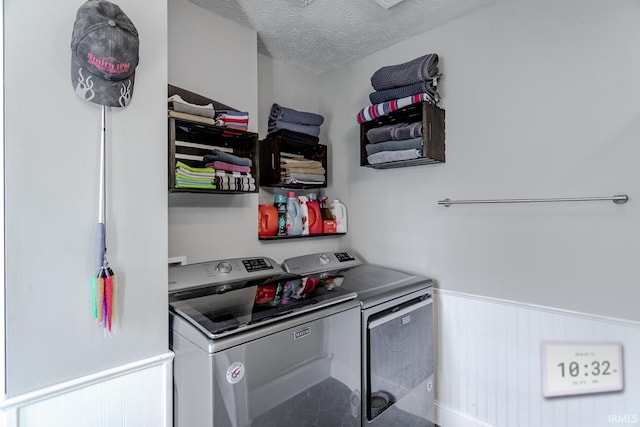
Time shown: {"hour": 10, "minute": 32}
